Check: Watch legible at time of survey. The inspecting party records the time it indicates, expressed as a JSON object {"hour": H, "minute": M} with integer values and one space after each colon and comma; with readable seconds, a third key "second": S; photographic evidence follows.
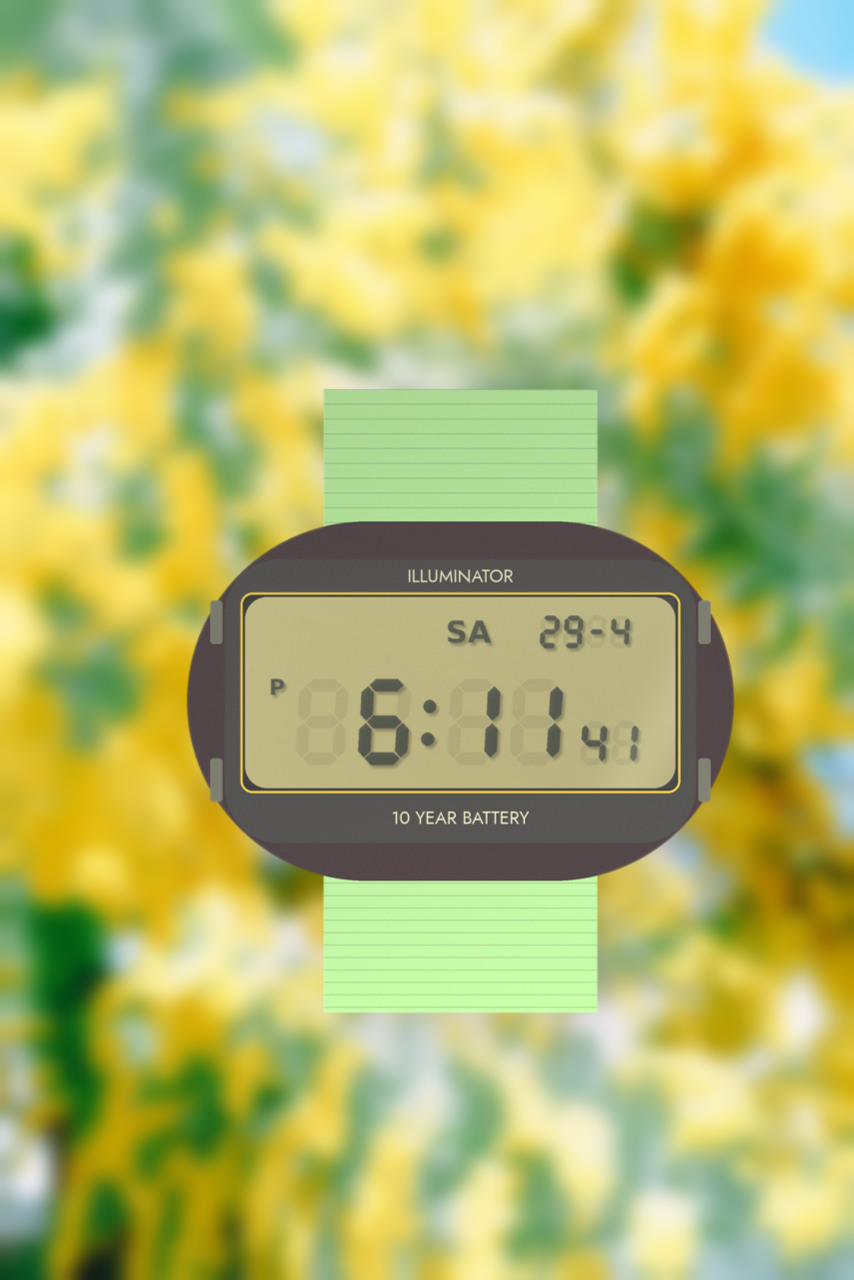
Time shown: {"hour": 6, "minute": 11, "second": 41}
